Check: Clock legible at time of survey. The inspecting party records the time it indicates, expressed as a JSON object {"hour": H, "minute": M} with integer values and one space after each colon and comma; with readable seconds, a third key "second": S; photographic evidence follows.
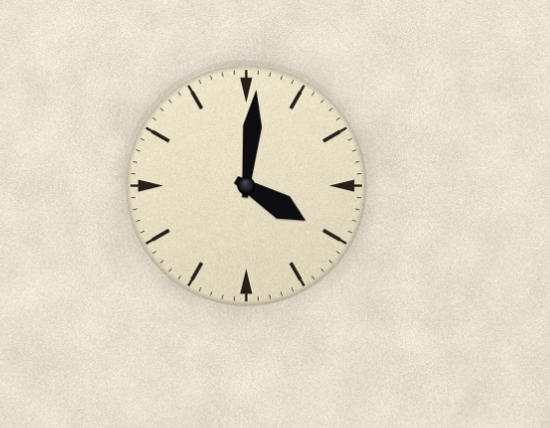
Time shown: {"hour": 4, "minute": 1}
